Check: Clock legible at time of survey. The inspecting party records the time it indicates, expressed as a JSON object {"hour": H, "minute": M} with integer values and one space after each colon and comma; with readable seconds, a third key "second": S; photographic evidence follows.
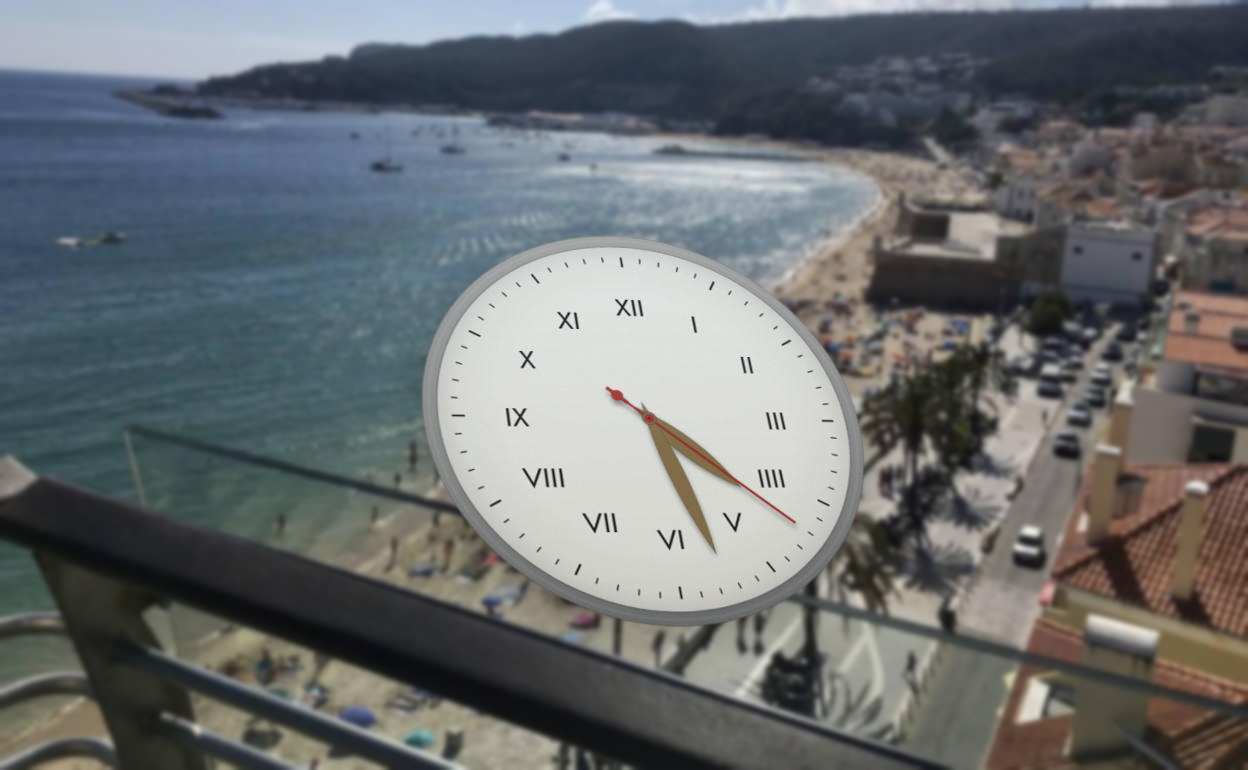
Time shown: {"hour": 4, "minute": 27, "second": 22}
